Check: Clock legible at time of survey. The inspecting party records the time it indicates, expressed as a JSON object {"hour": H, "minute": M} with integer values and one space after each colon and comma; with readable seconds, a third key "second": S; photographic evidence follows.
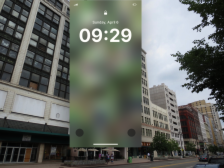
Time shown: {"hour": 9, "minute": 29}
